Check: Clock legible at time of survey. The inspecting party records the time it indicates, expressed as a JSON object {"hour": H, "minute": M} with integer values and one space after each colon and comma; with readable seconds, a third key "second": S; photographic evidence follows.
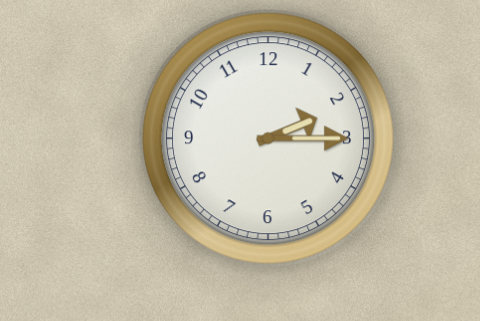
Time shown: {"hour": 2, "minute": 15}
